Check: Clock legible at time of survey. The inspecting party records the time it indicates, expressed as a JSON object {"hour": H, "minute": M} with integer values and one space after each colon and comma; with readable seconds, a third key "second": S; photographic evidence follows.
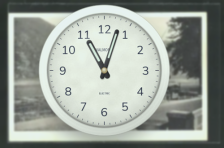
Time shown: {"hour": 11, "minute": 3}
